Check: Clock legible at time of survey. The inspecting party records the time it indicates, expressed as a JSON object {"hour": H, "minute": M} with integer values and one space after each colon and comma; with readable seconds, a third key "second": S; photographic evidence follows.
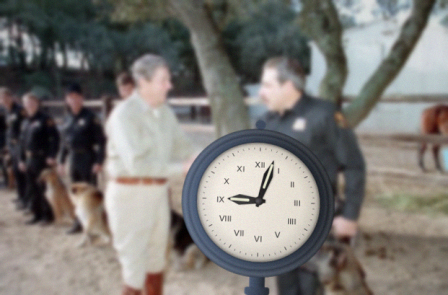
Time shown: {"hour": 9, "minute": 3}
